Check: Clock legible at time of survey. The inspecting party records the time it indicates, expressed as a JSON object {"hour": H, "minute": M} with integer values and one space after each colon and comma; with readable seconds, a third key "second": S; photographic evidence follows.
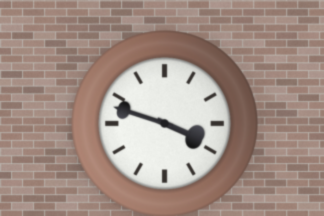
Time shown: {"hour": 3, "minute": 48}
